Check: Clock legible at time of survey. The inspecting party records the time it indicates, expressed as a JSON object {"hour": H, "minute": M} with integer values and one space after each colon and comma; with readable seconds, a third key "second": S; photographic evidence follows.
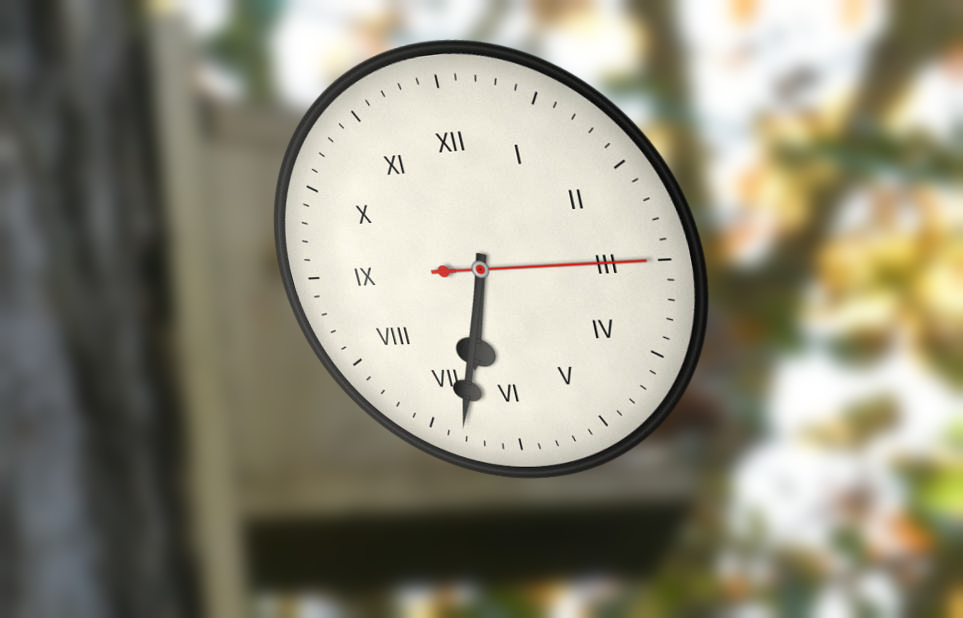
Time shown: {"hour": 6, "minute": 33, "second": 15}
